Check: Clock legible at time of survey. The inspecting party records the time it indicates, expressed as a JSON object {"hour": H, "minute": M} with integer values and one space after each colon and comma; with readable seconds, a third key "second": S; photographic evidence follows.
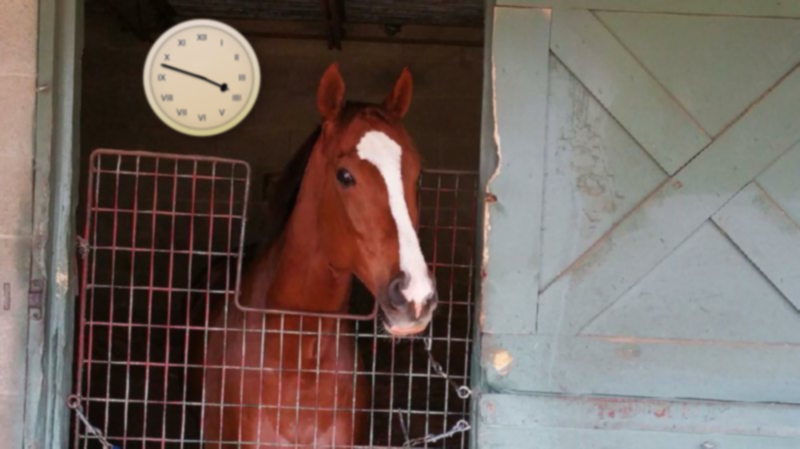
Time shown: {"hour": 3, "minute": 48}
